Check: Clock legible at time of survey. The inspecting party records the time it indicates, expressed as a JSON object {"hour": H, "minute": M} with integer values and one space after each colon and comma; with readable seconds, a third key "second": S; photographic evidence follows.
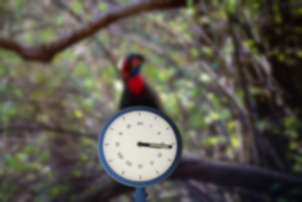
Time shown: {"hour": 3, "minute": 16}
